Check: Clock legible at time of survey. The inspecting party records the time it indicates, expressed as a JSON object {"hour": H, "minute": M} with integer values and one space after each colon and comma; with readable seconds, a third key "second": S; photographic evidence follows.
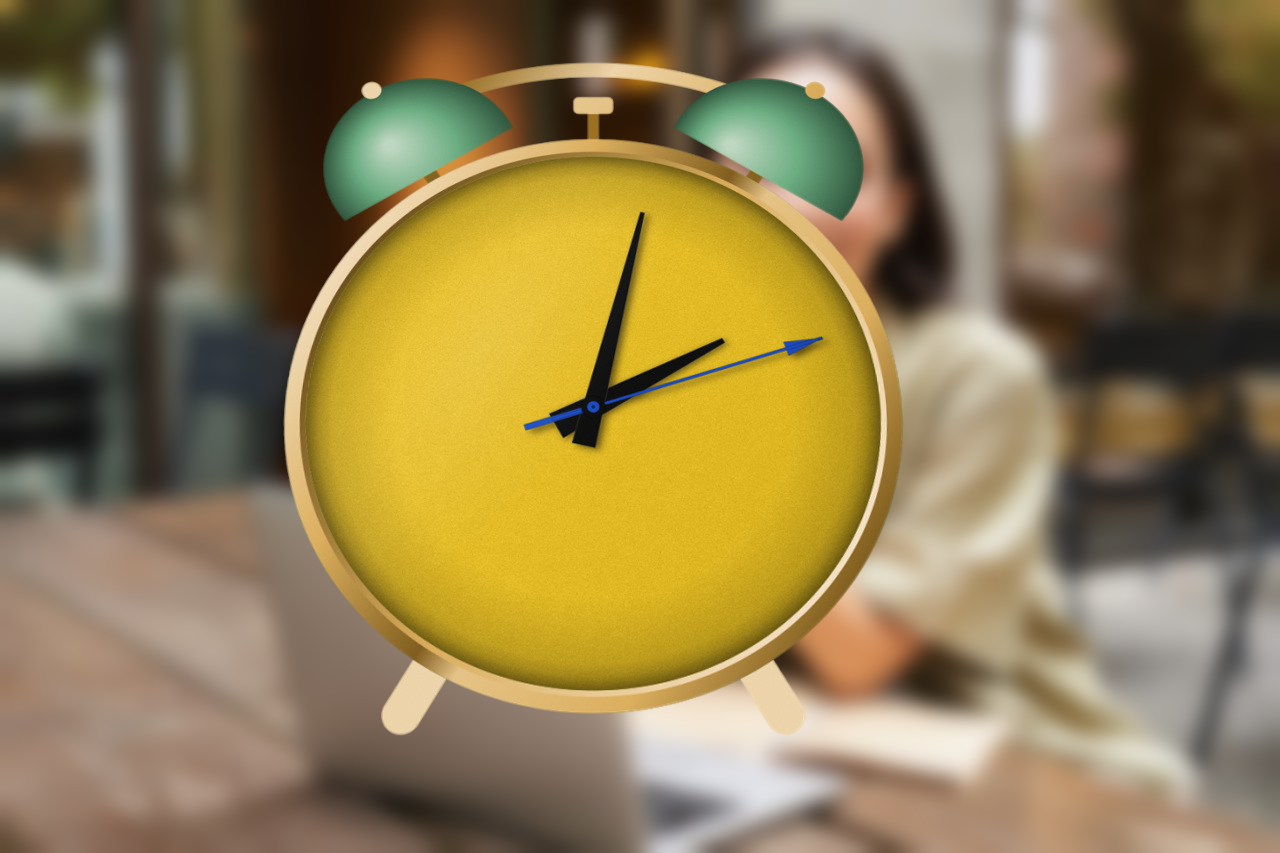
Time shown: {"hour": 2, "minute": 2, "second": 12}
